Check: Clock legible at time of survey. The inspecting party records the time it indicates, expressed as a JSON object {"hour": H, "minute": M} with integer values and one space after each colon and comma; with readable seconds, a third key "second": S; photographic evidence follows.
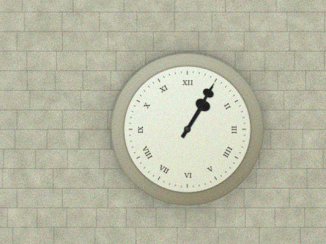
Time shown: {"hour": 1, "minute": 5}
